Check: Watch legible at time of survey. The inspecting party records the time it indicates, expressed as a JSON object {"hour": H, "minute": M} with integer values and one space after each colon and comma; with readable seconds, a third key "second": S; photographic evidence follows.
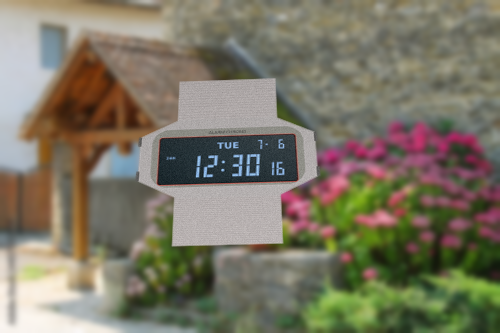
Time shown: {"hour": 12, "minute": 30, "second": 16}
